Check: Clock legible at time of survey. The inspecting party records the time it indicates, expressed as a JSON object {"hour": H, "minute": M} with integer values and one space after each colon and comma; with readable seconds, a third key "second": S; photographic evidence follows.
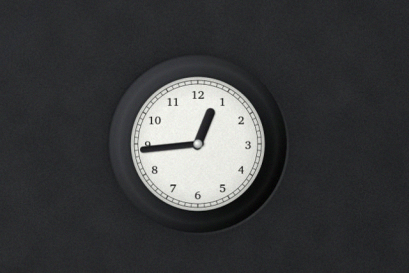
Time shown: {"hour": 12, "minute": 44}
